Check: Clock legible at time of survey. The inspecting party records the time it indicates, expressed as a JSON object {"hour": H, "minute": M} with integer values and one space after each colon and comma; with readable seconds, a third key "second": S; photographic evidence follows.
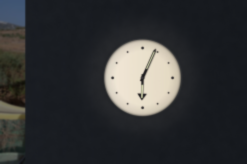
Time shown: {"hour": 6, "minute": 4}
